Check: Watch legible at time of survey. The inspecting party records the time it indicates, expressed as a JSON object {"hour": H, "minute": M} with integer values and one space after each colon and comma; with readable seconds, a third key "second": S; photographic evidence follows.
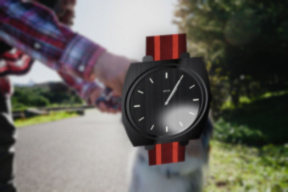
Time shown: {"hour": 1, "minute": 5}
